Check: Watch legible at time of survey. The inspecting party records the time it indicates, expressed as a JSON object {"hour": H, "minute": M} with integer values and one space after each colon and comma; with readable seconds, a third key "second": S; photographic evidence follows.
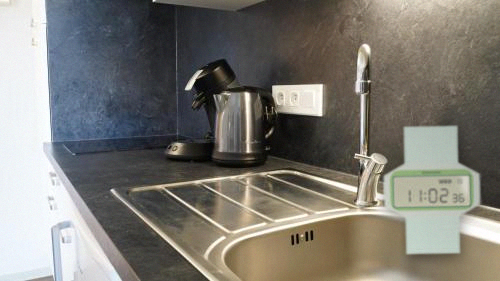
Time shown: {"hour": 11, "minute": 2}
